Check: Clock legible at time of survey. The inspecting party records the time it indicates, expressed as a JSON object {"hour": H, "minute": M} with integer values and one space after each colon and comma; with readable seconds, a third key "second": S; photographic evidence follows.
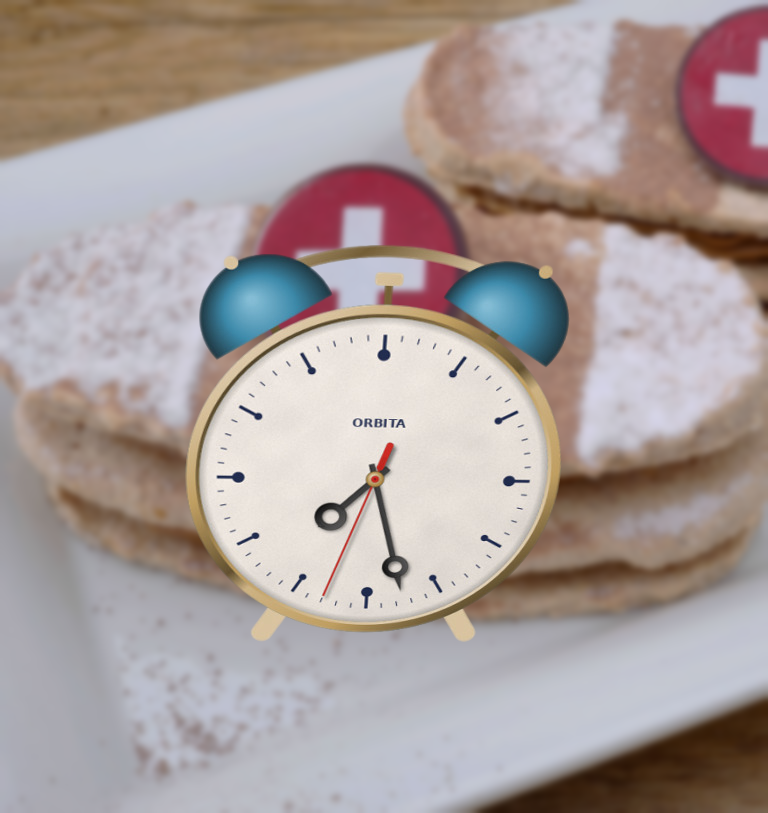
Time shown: {"hour": 7, "minute": 27, "second": 33}
